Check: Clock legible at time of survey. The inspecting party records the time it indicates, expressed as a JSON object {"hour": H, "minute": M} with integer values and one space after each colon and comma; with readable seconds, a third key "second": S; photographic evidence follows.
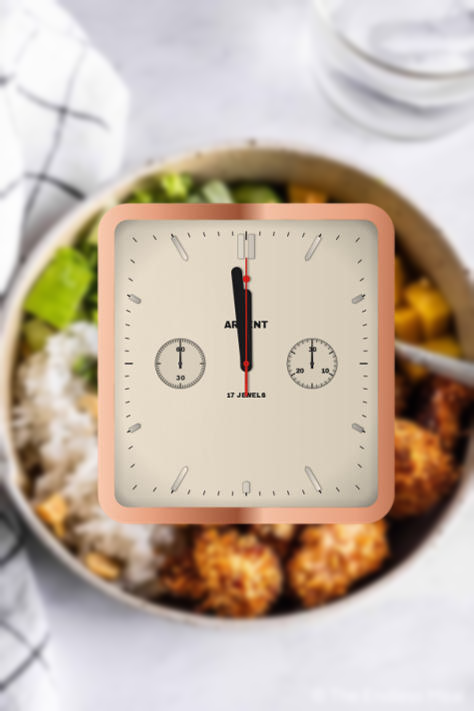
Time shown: {"hour": 11, "minute": 59}
